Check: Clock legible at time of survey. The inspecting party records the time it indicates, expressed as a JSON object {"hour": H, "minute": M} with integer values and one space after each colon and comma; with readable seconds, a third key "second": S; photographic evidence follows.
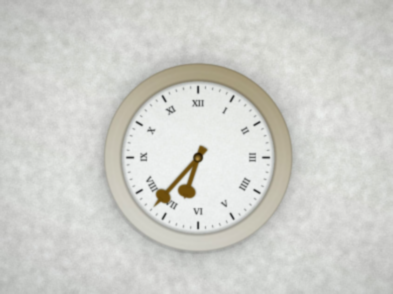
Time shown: {"hour": 6, "minute": 37}
